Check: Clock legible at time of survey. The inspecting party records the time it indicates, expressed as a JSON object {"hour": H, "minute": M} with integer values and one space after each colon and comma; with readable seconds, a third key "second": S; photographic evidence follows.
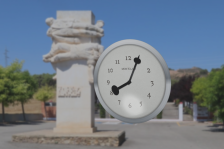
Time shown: {"hour": 8, "minute": 4}
